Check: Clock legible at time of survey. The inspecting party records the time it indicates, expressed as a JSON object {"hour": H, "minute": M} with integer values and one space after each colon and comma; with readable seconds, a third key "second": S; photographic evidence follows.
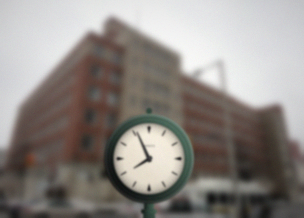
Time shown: {"hour": 7, "minute": 56}
